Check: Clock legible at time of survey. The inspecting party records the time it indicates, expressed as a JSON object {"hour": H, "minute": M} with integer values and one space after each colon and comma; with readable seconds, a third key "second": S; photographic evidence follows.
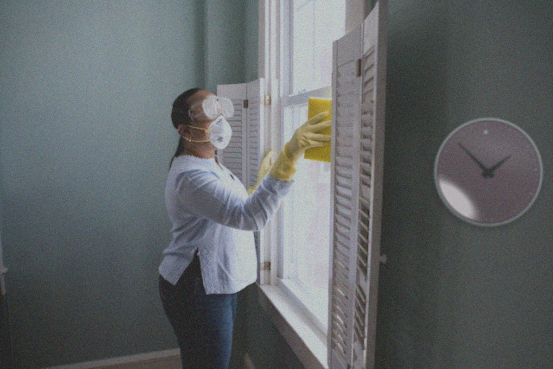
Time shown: {"hour": 1, "minute": 53}
